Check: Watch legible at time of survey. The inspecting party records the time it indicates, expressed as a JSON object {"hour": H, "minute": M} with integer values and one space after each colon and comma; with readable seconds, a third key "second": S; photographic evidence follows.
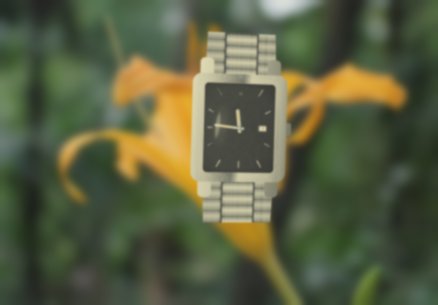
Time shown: {"hour": 11, "minute": 46}
